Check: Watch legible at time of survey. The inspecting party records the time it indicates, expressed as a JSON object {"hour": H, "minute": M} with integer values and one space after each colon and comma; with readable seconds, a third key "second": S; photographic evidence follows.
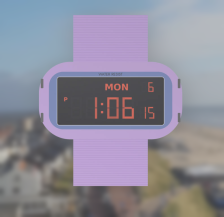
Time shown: {"hour": 1, "minute": 6, "second": 15}
